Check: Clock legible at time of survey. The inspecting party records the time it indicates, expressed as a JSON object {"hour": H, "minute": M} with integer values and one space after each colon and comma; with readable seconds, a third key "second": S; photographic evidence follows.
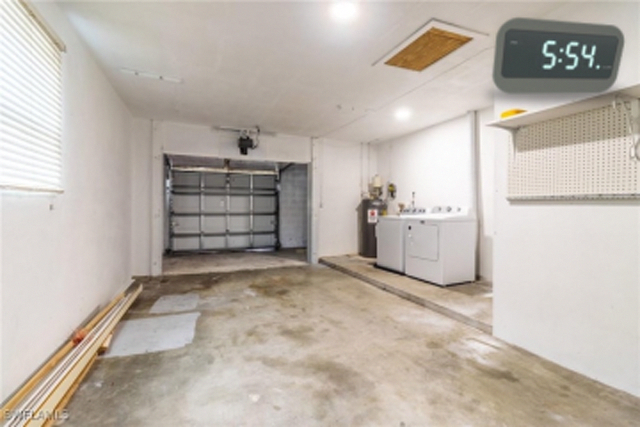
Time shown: {"hour": 5, "minute": 54}
